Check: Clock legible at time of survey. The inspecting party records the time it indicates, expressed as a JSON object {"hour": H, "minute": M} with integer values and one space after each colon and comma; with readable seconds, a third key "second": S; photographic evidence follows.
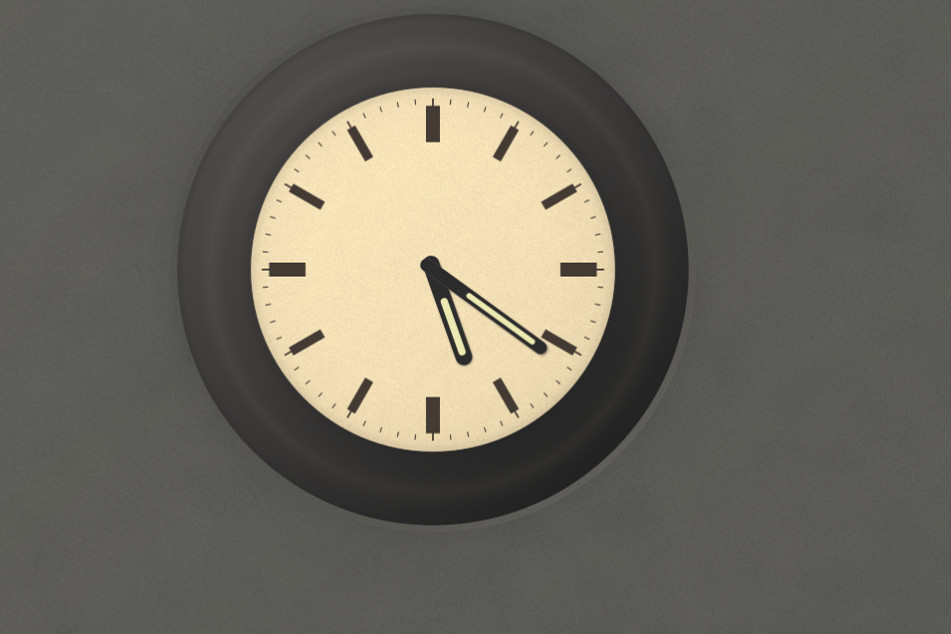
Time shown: {"hour": 5, "minute": 21}
